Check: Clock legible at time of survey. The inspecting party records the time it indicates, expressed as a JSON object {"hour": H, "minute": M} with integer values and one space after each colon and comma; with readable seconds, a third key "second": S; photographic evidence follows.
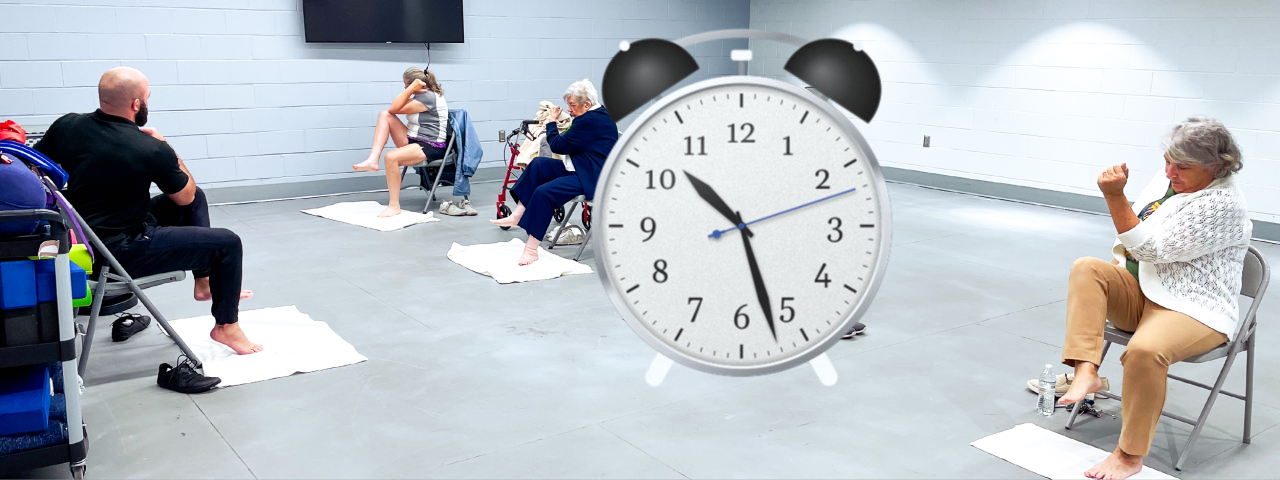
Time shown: {"hour": 10, "minute": 27, "second": 12}
